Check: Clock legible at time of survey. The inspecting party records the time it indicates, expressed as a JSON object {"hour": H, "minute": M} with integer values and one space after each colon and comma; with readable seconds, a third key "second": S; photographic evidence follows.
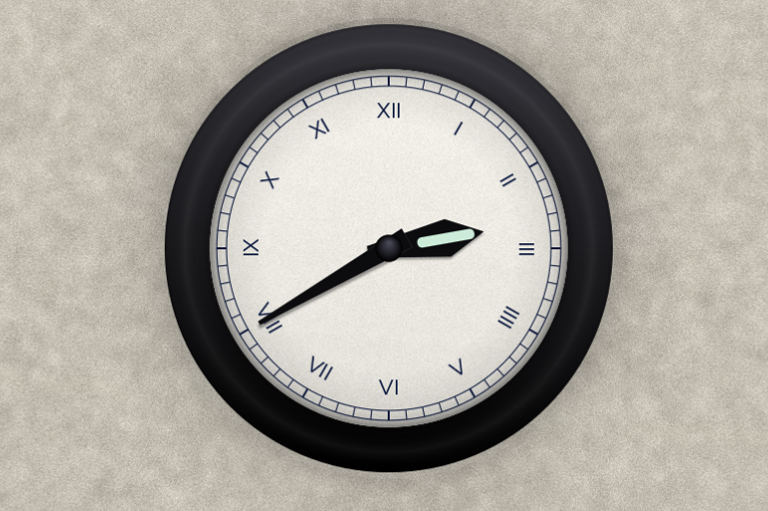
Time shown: {"hour": 2, "minute": 40}
